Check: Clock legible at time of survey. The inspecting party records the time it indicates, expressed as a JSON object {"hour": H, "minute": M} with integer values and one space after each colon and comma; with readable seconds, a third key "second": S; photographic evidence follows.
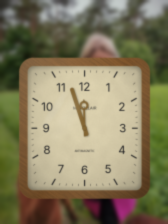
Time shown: {"hour": 11, "minute": 57}
